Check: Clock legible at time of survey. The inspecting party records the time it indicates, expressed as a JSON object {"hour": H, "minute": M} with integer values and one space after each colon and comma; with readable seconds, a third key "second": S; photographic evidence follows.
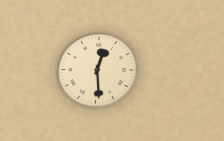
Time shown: {"hour": 12, "minute": 29}
